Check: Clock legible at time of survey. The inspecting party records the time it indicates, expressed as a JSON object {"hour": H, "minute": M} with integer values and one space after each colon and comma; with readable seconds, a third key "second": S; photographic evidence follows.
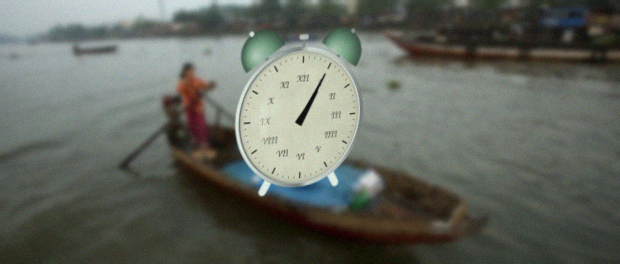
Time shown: {"hour": 1, "minute": 5}
